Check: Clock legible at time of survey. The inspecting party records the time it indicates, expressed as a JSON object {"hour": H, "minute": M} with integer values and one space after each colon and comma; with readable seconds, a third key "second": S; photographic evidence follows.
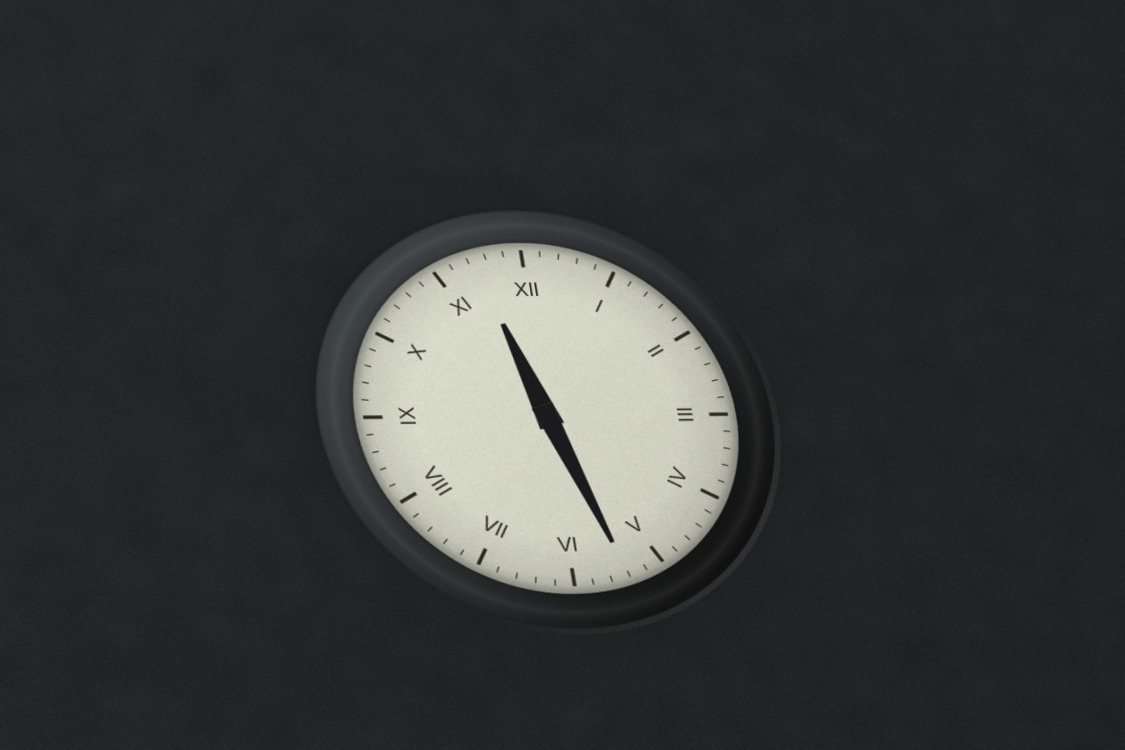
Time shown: {"hour": 11, "minute": 27}
